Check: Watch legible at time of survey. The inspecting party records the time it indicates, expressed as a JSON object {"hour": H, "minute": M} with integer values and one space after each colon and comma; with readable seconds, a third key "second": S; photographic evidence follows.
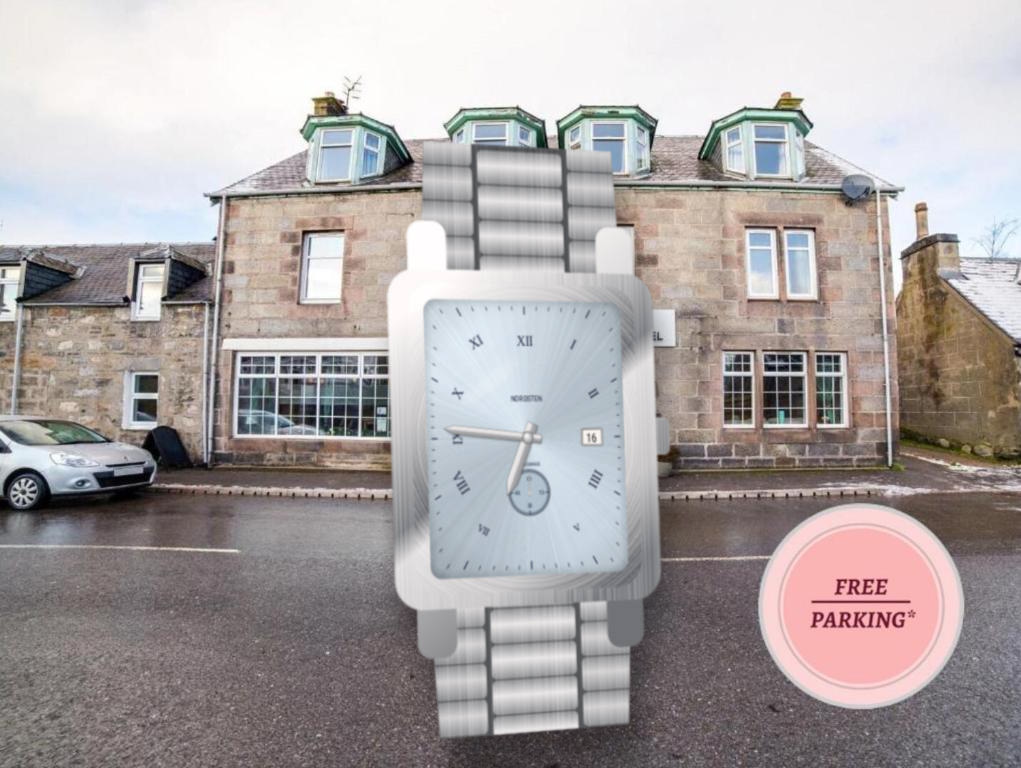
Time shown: {"hour": 6, "minute": 46}
